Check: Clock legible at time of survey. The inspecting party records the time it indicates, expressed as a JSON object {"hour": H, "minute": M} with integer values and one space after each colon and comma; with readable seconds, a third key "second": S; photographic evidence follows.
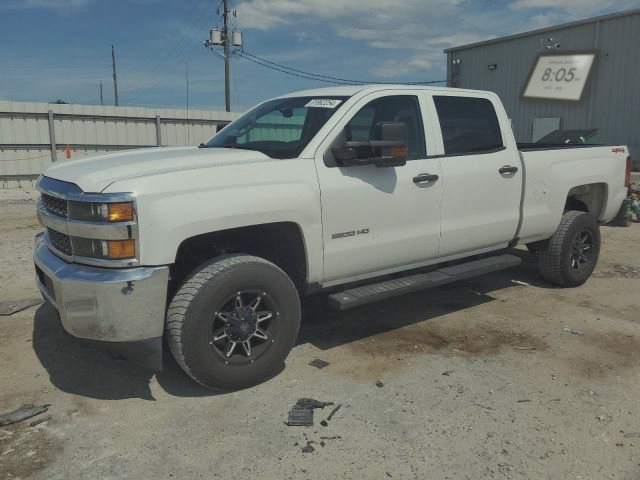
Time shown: {"hour": 8, "minute": 5}
